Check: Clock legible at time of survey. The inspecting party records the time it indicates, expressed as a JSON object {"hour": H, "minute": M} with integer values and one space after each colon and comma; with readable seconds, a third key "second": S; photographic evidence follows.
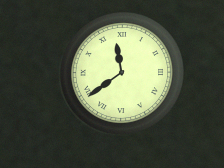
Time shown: {"hour": 11, "minute": 39}
